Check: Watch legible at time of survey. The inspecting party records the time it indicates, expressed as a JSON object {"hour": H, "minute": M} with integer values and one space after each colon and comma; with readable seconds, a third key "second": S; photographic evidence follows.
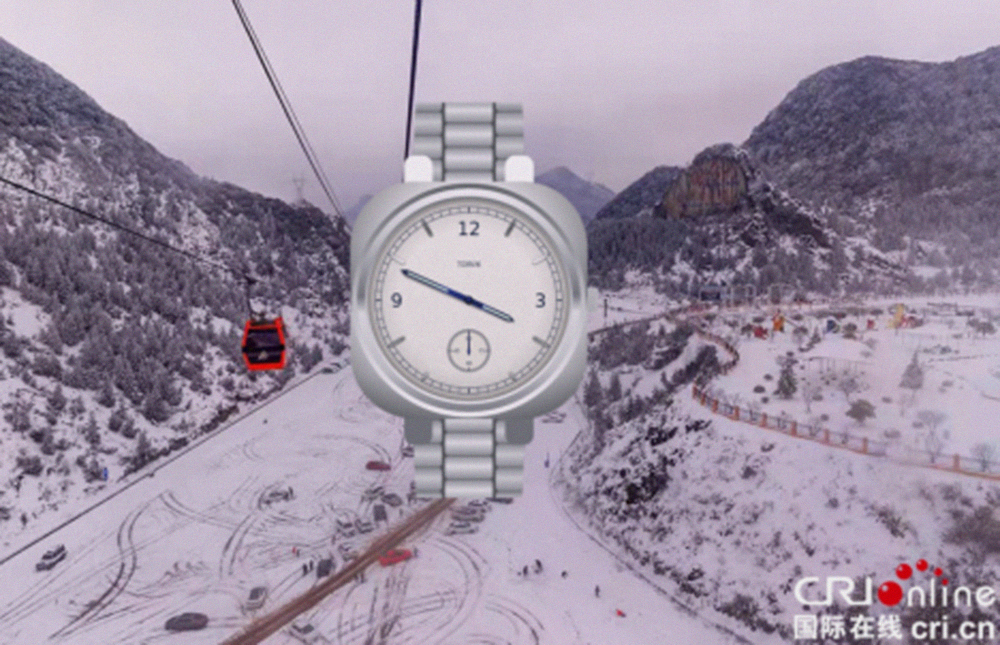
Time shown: {"hour": 3, "minute": 49}
